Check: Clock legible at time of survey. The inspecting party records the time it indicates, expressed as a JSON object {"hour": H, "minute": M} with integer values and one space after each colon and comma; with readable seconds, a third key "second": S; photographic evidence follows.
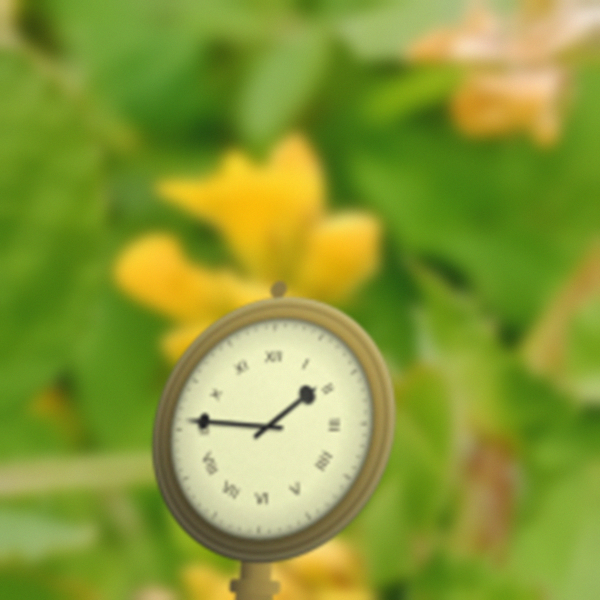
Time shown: {"hour": 1, "minute": 46}
